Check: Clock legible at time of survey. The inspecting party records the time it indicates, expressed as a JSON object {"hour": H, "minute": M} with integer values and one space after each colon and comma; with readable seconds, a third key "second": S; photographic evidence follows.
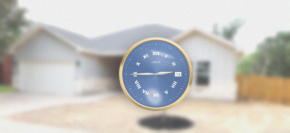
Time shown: {"hour": 2, "minute": 45}
